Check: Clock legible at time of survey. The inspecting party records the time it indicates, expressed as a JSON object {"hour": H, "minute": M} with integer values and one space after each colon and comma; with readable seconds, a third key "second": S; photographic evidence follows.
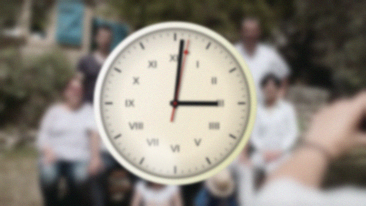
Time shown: {"hour": 3, "minute": 1, "second": 2}
